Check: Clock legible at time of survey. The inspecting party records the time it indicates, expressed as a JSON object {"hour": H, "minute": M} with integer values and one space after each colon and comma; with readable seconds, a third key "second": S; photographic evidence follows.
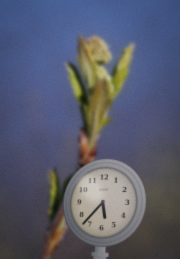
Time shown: {"hour": 5, "minute": 37}
